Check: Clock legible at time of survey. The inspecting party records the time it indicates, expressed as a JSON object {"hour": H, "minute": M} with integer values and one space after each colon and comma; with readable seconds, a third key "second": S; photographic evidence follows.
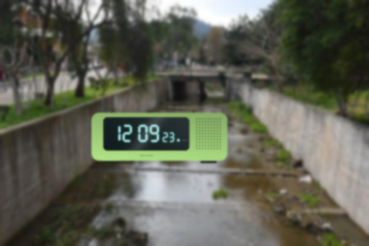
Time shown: {"hour": 12, "minute": 9}
